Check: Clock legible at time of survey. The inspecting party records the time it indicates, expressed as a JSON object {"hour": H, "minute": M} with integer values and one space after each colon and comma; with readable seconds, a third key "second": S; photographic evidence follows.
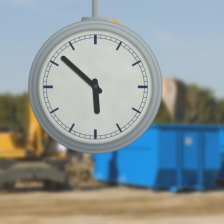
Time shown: {"hour": 5, "minute": 52}
